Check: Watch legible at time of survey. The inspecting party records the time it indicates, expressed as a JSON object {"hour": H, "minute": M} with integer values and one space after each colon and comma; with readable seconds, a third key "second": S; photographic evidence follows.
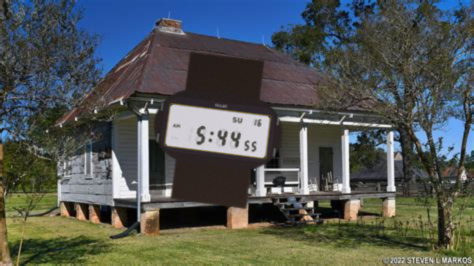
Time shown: {"hour": 5, "minute": 44, "second": 55}
